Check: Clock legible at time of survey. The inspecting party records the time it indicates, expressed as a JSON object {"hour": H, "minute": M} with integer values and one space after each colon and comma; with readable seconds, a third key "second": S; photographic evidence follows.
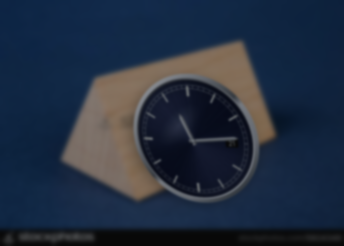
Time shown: {"hour": 11, "minute": 14}
